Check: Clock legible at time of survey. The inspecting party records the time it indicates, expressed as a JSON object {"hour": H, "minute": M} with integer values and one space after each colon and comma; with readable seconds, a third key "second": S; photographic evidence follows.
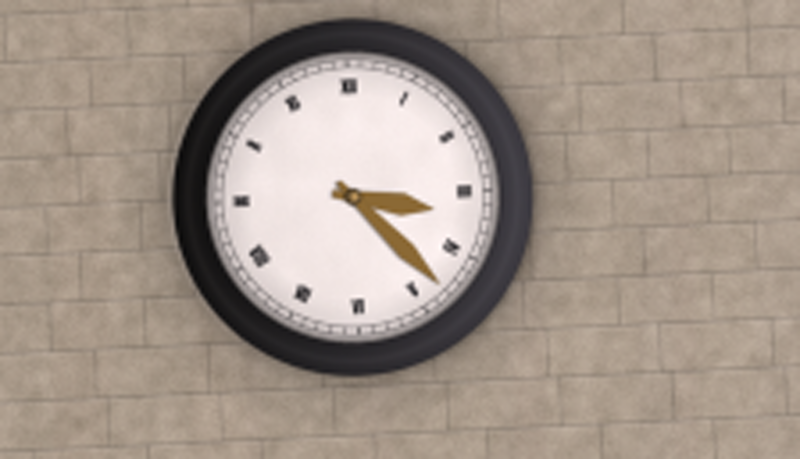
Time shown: {"hour": 3, "minute": 23}
